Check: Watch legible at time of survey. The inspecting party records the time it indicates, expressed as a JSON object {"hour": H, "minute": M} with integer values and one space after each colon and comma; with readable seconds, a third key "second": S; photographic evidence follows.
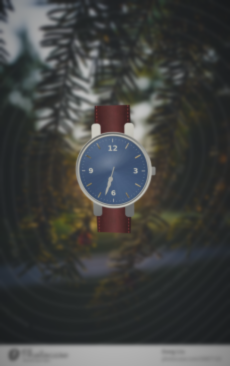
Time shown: {"hour": 6, "minute": 33}
